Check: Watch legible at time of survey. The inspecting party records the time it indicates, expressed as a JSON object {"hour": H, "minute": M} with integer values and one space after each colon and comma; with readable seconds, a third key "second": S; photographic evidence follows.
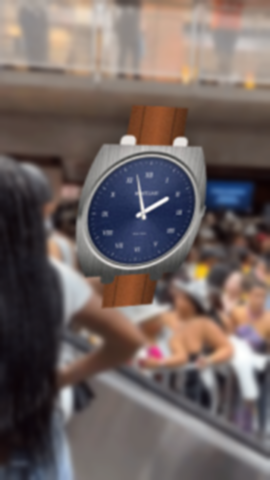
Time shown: {"hour": 1, "minute": 57}
